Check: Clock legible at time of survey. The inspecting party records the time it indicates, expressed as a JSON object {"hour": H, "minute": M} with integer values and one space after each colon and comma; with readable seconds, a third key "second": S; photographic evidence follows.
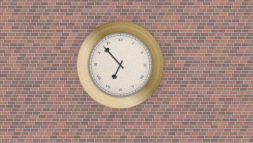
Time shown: {"hour": 6, "minute": 53}
